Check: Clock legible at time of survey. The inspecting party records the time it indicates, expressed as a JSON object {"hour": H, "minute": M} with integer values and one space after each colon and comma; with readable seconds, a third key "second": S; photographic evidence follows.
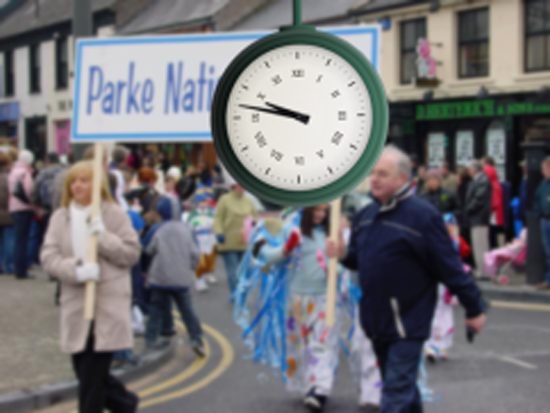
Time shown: {"hour": 9, "minute": 47}
